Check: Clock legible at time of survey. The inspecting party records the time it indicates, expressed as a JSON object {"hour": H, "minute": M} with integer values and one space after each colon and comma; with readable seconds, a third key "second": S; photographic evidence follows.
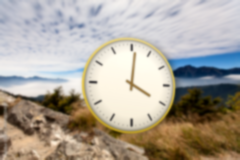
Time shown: {"hour": 4, "minute": 1}
